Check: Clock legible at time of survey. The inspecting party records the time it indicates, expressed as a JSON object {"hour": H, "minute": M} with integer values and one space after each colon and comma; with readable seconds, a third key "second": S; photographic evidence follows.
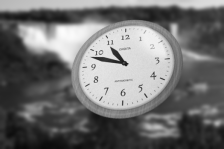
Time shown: {"hour": 10, "minute": 48}
